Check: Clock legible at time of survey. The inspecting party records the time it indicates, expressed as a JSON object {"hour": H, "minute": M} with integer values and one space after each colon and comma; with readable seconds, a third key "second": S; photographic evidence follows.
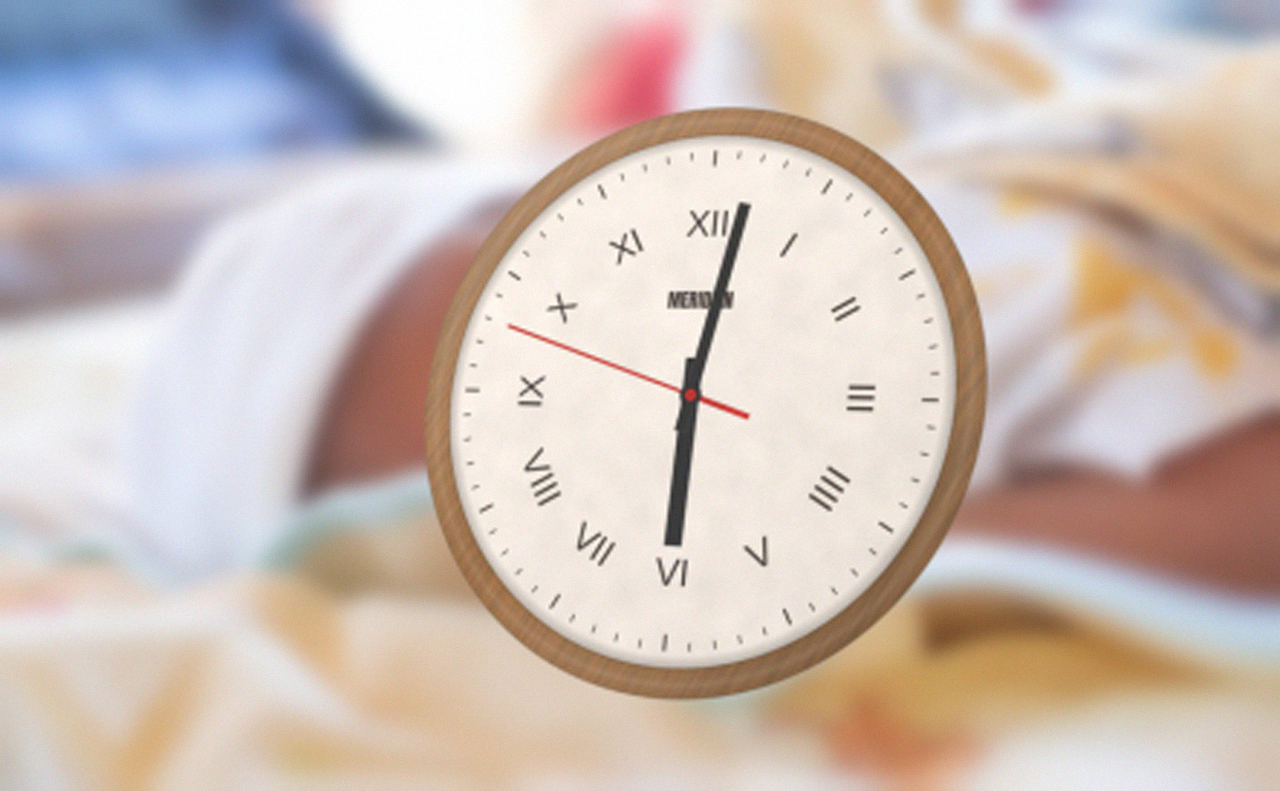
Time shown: {"hour": 6, "minute": 1, "second": 48}
